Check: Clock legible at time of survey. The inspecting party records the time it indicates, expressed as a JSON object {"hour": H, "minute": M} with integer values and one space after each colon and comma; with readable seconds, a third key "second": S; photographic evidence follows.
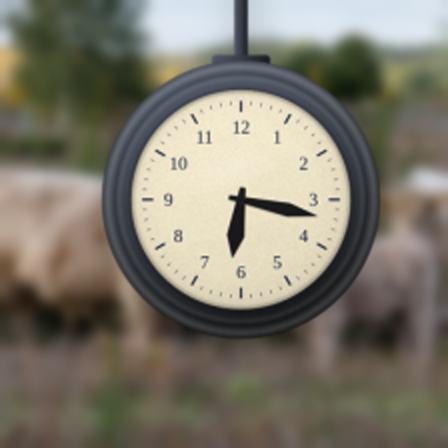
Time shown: {"hour": 6, "minute": 17}
